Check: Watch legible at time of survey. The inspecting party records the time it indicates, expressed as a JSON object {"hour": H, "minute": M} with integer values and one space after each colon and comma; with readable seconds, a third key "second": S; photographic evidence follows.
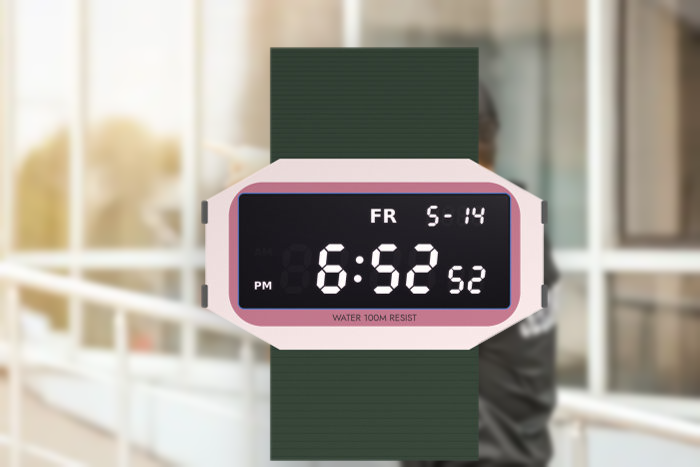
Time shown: {"hour": 6, "minute": 52, "second": 52}
